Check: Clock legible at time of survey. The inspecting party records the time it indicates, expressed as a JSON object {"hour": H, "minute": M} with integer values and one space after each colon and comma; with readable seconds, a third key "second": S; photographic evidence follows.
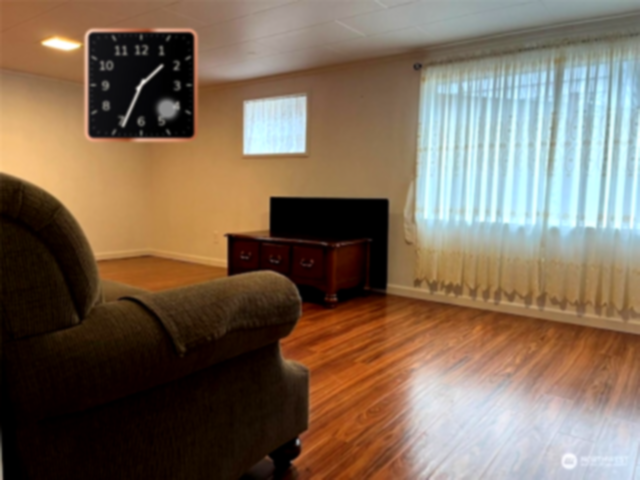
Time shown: {"hour": 1, "minute": 34}
